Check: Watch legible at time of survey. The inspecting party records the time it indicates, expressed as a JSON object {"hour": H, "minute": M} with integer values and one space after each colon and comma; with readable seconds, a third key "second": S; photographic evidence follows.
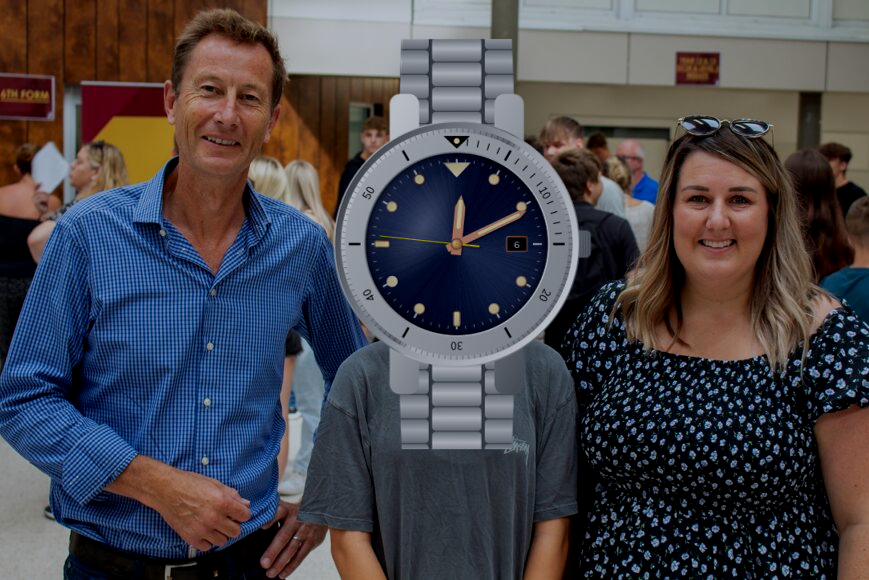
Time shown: {"hour": 12, "minute": 10, "second": 46}
